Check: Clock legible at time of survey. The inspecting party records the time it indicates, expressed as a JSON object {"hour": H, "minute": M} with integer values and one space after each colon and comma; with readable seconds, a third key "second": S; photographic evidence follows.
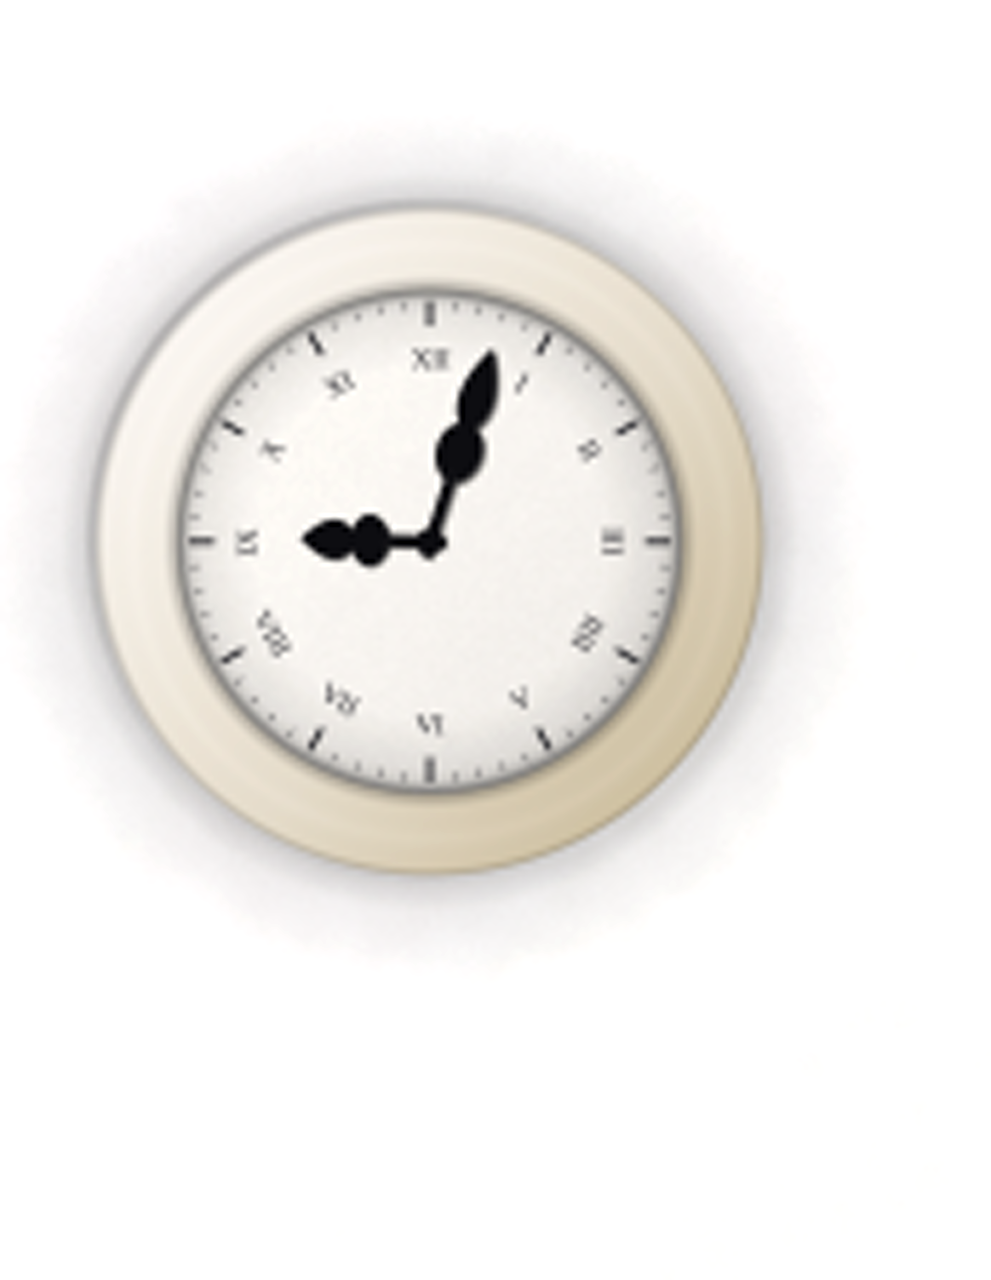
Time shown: {"hour": 9, "minute": 3}
